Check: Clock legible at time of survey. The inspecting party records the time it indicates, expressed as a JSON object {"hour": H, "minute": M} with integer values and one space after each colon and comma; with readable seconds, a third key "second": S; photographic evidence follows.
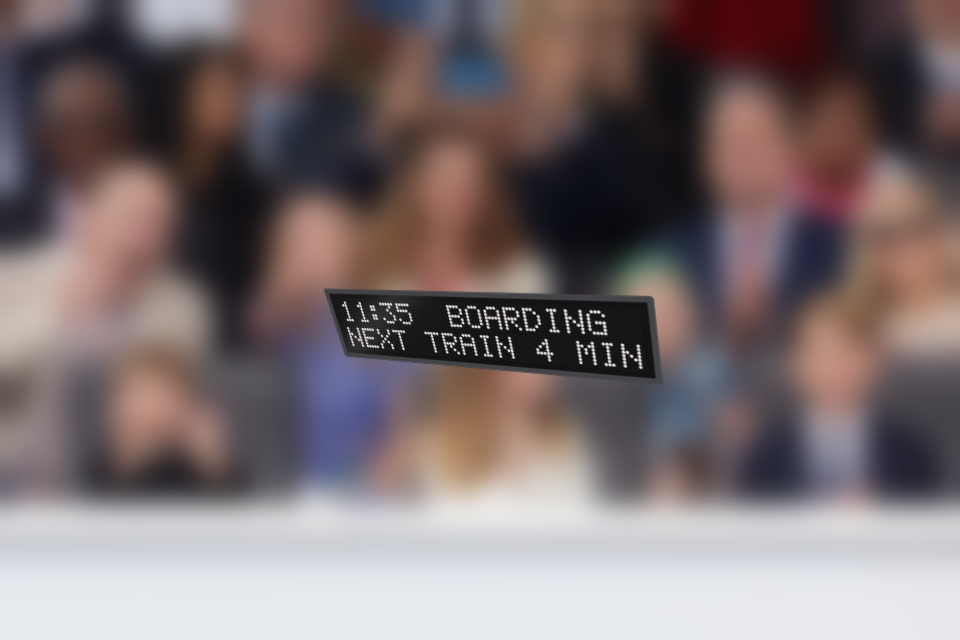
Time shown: {"hour": 11, "minute": 35}
